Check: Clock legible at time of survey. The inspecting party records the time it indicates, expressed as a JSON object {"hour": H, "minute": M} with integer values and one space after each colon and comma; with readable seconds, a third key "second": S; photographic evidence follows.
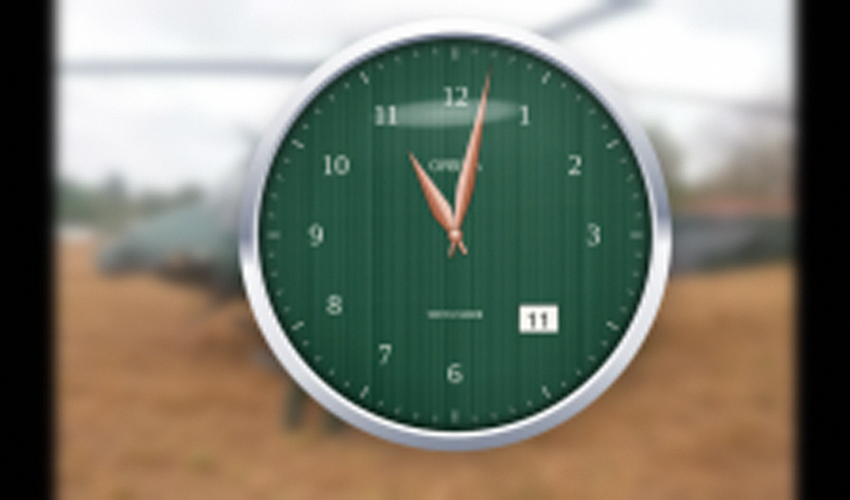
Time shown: {"hour": 11, "minute": 2}
